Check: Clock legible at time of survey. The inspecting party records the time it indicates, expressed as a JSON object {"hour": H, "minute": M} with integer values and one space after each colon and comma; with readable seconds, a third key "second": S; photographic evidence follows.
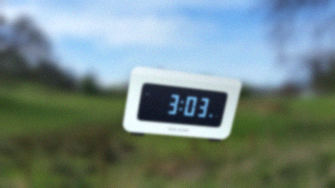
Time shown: {"hour": 3, "minute": 3}
